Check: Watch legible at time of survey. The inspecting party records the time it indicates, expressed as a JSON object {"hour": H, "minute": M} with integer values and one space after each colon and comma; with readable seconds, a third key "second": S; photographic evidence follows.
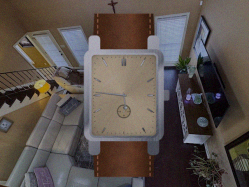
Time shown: {"hour": 5, "minute": 46}
